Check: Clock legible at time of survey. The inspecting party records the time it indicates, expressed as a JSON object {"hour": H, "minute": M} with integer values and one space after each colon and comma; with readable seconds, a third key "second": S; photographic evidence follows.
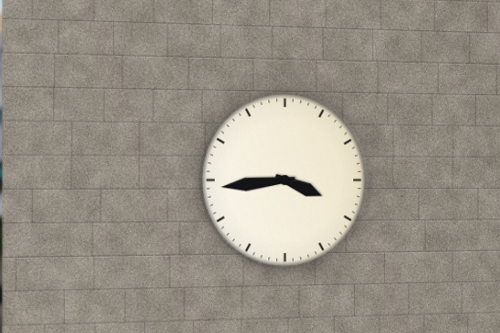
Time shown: {"hour": 3, "minute": 44}
